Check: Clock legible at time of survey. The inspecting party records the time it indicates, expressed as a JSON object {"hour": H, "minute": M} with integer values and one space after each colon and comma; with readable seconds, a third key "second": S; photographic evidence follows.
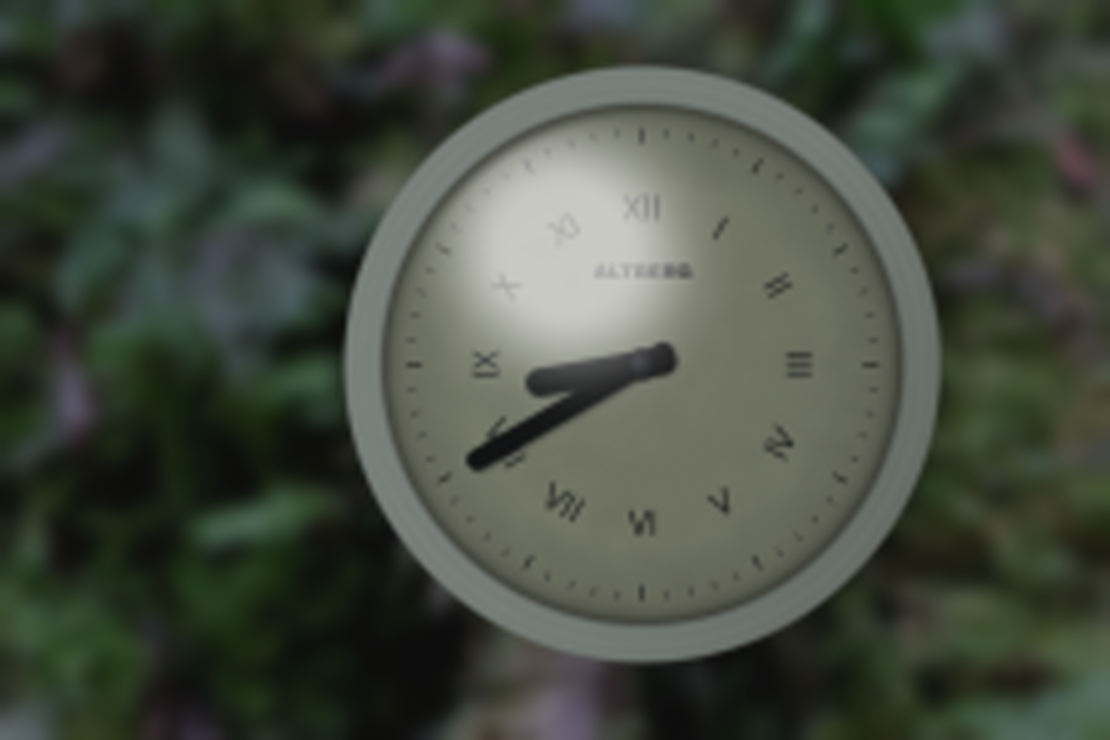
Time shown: {"hour": 8, "minute": 40}
